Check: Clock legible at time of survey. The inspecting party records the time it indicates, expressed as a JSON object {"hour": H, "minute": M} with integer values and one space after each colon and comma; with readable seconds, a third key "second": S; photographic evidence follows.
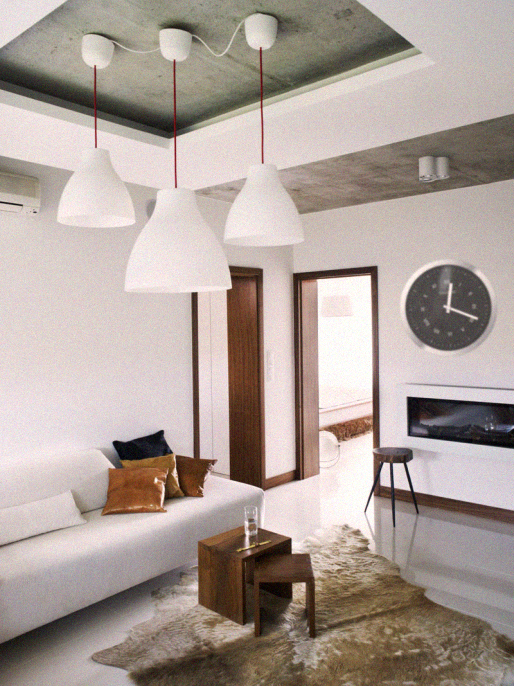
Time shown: {"hour": 12, "minute": 19}
